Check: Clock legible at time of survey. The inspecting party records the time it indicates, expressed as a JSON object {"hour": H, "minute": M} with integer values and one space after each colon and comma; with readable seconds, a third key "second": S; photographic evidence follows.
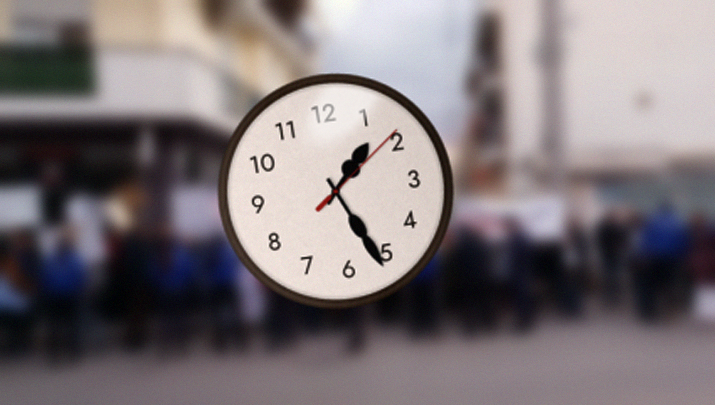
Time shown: {"hour": 1, "minute": 26, "second": 9}
